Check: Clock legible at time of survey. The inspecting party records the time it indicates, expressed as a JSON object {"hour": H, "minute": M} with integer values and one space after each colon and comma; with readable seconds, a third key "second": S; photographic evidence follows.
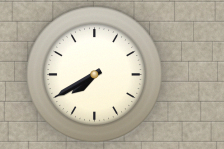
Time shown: {"hour": 7, "minute": 40}
